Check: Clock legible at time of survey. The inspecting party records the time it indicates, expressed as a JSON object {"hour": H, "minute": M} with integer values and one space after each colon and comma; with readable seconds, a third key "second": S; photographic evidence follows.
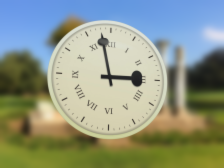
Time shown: {"hour": 2, "minute": 58}
